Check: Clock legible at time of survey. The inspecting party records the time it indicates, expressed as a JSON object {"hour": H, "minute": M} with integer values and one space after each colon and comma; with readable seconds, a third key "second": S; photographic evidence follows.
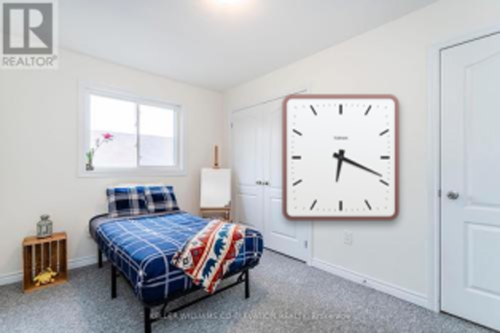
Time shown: {"hour": 6, "minute": 19}
